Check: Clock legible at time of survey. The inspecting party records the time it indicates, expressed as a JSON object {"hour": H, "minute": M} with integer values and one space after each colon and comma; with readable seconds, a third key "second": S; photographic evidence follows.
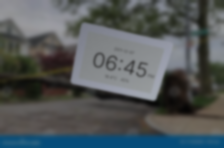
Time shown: {"hour": 6, "minute": 45}
